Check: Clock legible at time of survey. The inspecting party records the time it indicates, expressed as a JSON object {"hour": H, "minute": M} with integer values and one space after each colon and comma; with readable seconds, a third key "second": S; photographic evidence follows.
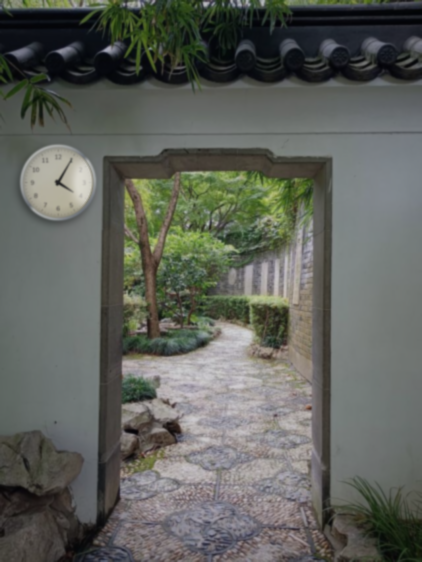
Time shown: {"hour": 4, "minute": 5}
